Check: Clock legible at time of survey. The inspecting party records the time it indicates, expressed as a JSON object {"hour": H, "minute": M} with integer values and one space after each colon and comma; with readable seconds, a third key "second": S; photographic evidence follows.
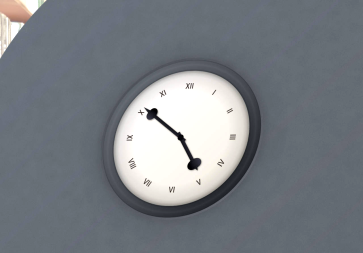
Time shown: {"hour": 4, "minute": 51}
